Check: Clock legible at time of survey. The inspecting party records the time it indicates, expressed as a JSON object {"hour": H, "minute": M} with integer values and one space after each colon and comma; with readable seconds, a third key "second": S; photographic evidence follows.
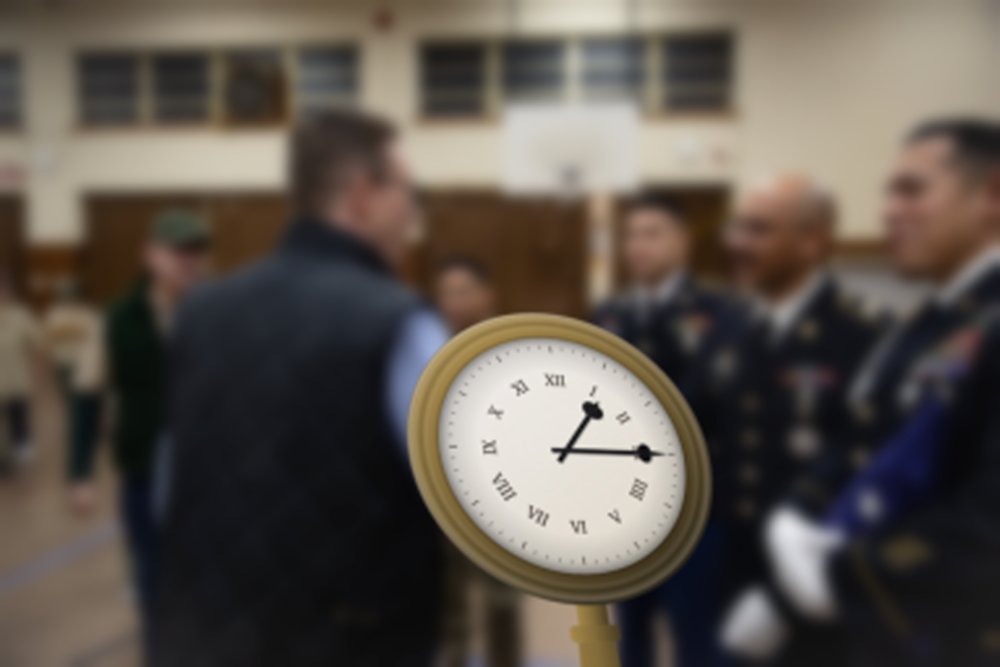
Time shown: {"hour": 1, "minute": 15}
